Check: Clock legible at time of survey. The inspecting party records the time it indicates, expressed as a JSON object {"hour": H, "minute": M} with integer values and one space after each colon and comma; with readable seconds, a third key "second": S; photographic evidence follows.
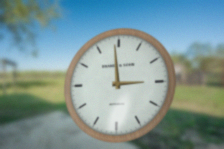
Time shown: {"hour": 2, "minute": 59}
